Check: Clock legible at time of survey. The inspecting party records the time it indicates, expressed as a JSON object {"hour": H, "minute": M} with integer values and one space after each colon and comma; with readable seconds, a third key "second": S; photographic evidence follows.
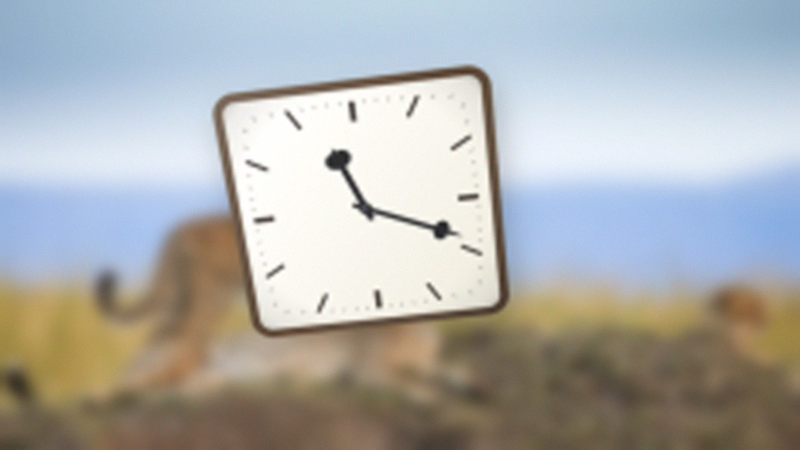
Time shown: {"hour": 11, "minute": 19}
